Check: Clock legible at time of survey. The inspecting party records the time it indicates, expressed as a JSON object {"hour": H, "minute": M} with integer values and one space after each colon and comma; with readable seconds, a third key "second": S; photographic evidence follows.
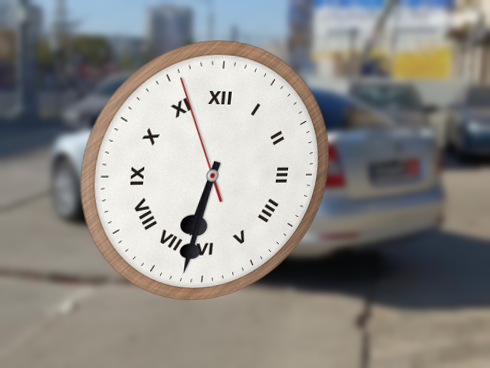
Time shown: {"hour": 6, "minute": 31, "second": 56}
